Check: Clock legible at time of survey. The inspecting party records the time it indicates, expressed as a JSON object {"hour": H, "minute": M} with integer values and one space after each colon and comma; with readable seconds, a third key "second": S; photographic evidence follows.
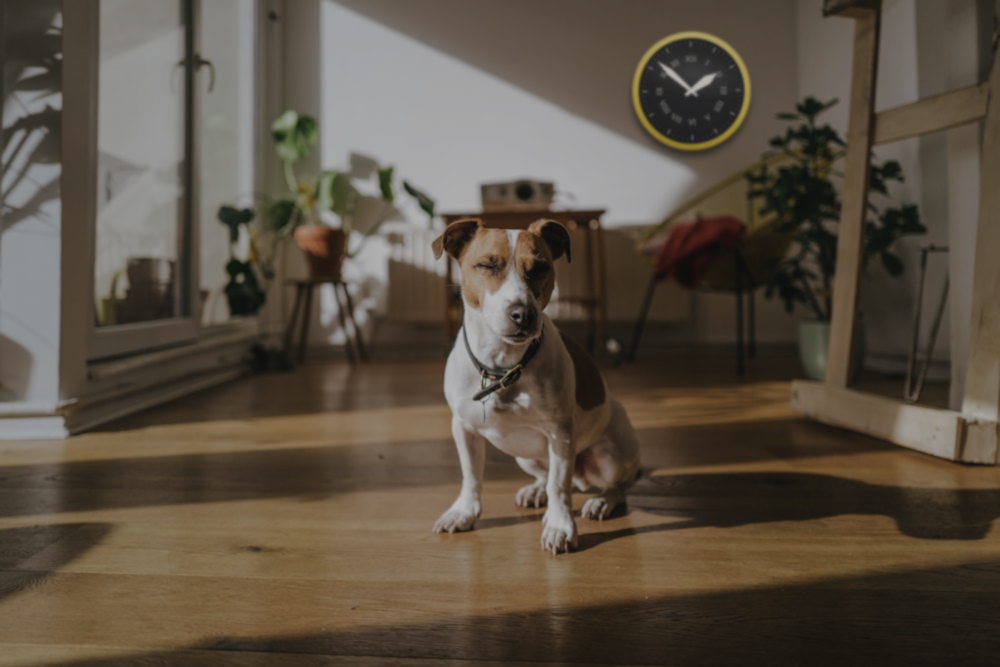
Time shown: {"hour": 1, "minute": 52}
